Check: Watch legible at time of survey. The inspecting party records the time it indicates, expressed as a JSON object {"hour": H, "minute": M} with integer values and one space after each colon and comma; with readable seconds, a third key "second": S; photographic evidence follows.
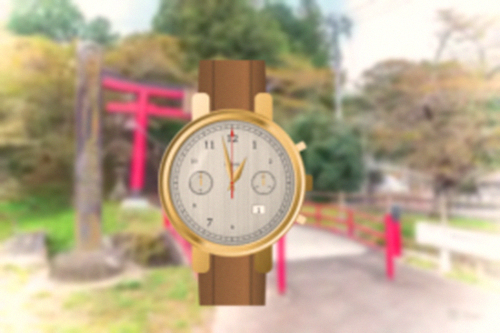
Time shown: {"hour": 12, "minute": 58}
